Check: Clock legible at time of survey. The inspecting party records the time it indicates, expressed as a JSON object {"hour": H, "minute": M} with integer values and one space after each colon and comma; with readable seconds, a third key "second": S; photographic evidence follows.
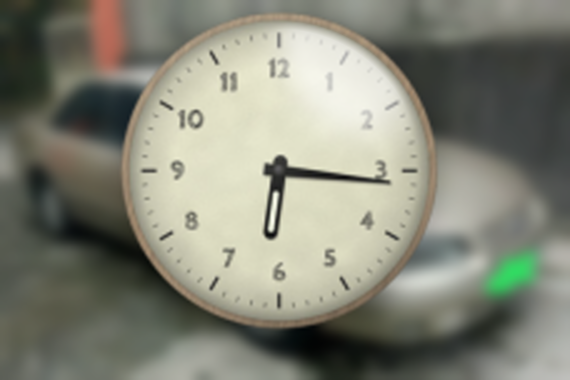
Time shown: {"hour": 6, "minute": 16}
